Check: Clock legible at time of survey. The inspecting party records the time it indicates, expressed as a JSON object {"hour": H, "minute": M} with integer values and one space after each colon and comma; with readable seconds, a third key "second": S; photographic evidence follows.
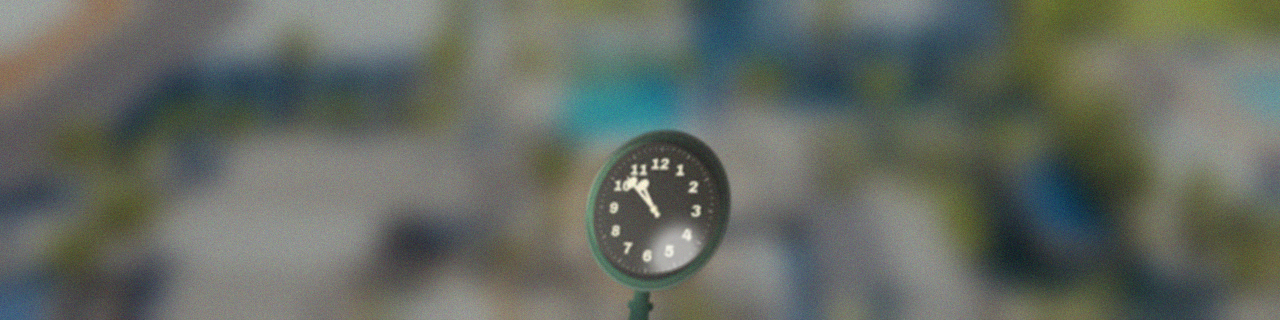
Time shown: {"hour": 10, "minute": 52}
